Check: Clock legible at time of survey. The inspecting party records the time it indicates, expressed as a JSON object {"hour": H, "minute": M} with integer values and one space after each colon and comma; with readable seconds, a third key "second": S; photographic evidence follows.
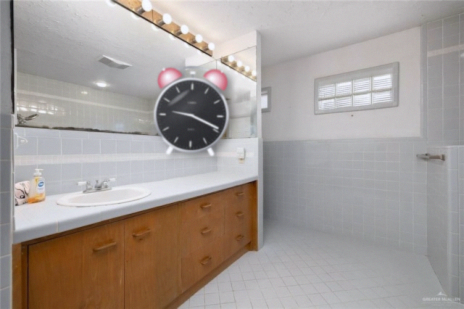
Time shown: {"hour": 9, "minute": 19}
